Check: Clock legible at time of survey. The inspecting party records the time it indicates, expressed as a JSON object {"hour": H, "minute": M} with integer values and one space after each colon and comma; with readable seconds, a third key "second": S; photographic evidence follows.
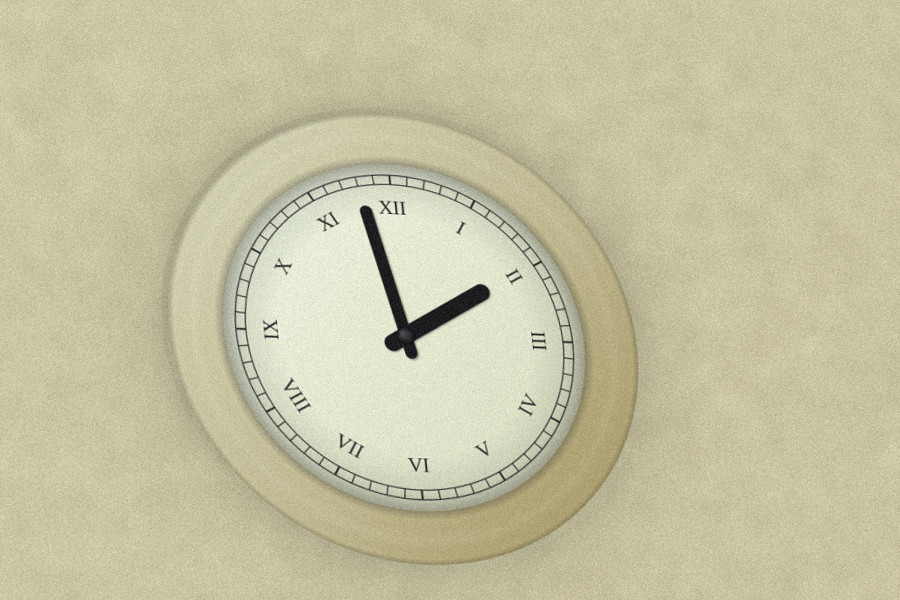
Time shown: {"hour": 1, "minute": 58}
